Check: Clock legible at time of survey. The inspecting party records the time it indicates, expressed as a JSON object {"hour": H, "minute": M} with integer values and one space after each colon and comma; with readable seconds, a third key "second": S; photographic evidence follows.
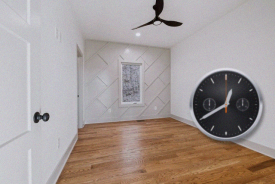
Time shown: {"hour": 12, "minute": 40}
